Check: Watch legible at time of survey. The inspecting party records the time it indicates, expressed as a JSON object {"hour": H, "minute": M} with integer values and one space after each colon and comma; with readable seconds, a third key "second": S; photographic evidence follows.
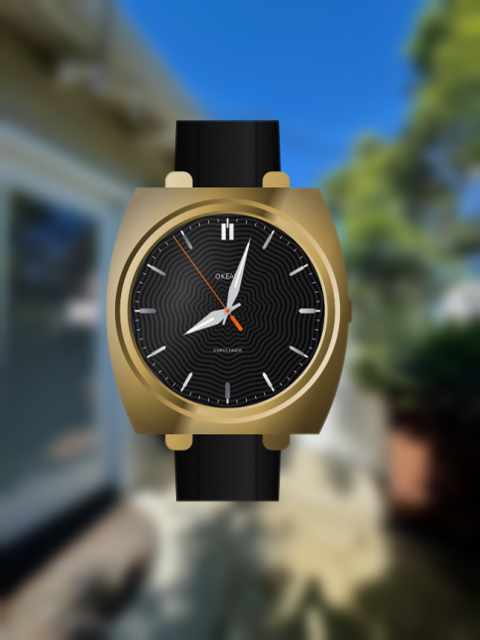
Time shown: {"hour": 8, "minute": 2, "second": 54}
